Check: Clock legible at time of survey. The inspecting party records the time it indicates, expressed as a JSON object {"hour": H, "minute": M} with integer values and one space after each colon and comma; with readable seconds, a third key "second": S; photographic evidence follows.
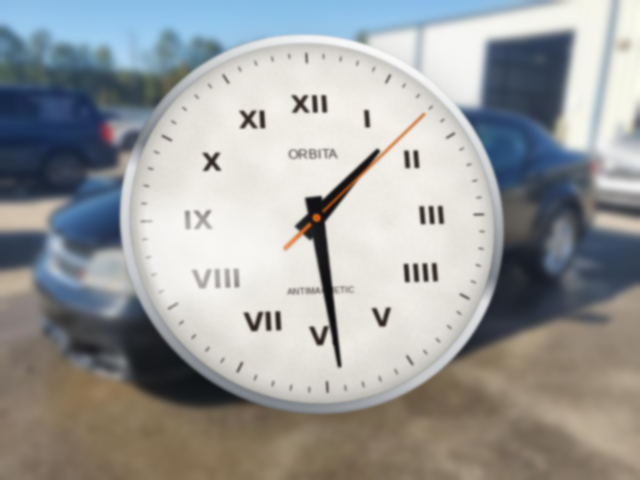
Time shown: {"hour": 1, "minute": 29, "second": 8}
